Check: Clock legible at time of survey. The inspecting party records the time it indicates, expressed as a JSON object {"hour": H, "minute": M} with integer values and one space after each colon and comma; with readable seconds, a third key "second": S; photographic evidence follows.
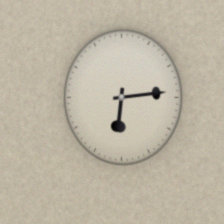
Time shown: {"hour": 6, "minute": 14}
